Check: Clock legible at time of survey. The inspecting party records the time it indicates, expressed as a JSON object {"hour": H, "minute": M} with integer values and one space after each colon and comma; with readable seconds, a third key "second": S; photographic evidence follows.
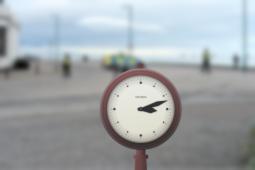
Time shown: {"hour": 3, "minute": 12}
